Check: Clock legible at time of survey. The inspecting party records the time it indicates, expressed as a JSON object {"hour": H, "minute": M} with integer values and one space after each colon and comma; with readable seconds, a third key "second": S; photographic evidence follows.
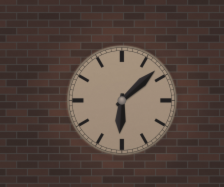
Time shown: {"hour": 6, "minute": 8}
